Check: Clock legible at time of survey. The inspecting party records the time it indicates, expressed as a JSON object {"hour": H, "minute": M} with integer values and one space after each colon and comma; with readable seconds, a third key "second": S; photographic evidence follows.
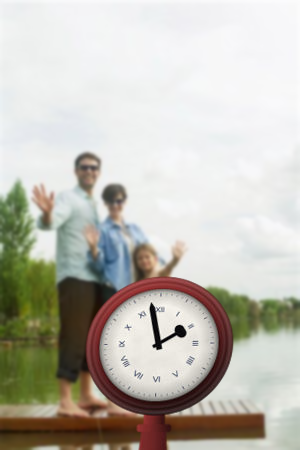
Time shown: {"hour": 1, "minute": 58}
